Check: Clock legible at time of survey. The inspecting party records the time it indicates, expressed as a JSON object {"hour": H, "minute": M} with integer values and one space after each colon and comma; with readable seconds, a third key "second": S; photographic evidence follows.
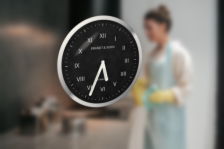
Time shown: {"hour": 5, "minute": 34}
